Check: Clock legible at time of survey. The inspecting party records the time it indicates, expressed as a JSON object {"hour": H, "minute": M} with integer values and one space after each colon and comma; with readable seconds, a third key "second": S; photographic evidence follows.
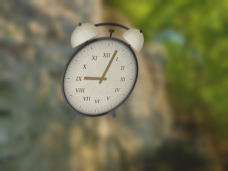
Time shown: {"hour": 9, "minute": 3}
